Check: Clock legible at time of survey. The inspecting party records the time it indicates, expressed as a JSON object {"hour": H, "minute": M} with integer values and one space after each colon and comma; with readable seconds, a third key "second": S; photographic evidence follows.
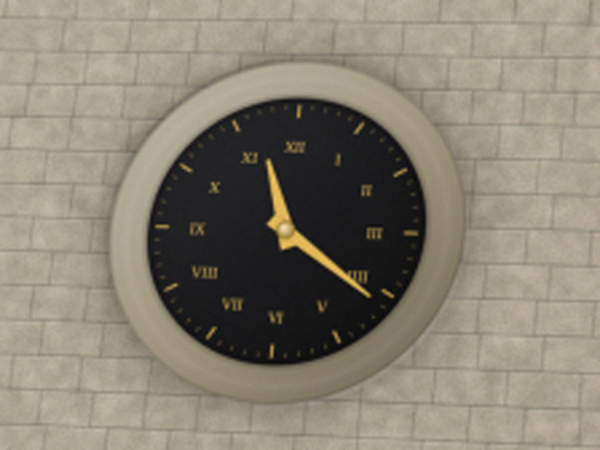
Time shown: {"hour": 11, "minute": 21}
